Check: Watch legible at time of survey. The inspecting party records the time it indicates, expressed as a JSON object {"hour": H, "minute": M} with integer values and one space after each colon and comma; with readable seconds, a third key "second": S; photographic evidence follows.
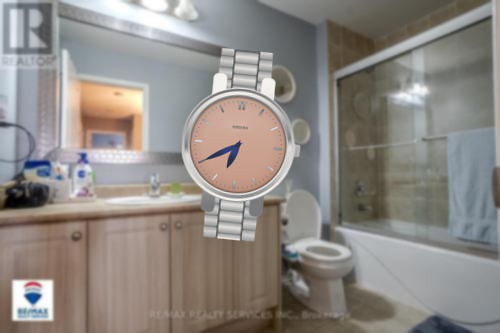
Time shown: {"hour": 6, "minute": 40}
